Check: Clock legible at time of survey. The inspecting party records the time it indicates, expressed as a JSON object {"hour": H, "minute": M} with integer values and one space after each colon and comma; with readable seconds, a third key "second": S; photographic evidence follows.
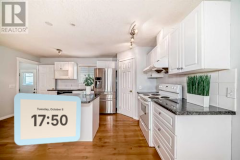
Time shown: {"hour": 17, "minute": 50}
